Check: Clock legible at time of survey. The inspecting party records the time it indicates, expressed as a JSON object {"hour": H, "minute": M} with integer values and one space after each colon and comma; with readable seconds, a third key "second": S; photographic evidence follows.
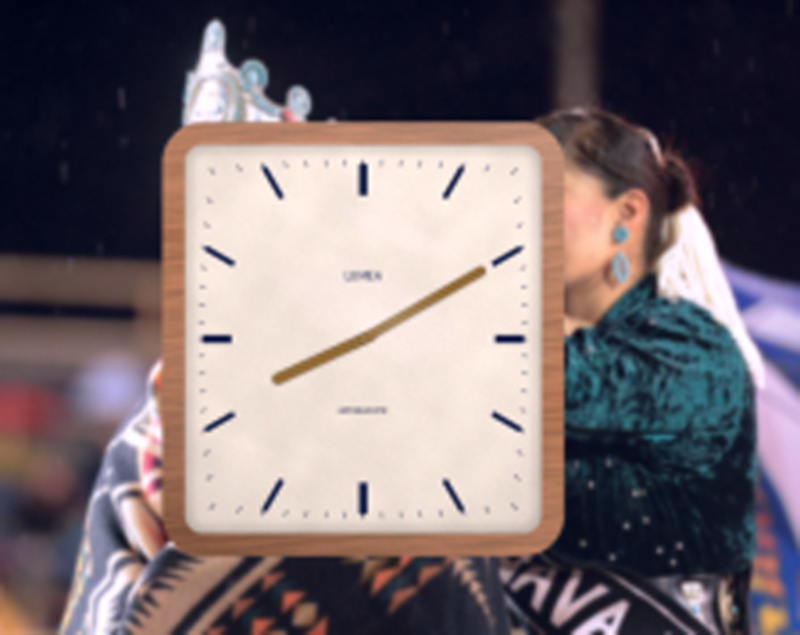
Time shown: {"hour": 8, "minute": 10}
